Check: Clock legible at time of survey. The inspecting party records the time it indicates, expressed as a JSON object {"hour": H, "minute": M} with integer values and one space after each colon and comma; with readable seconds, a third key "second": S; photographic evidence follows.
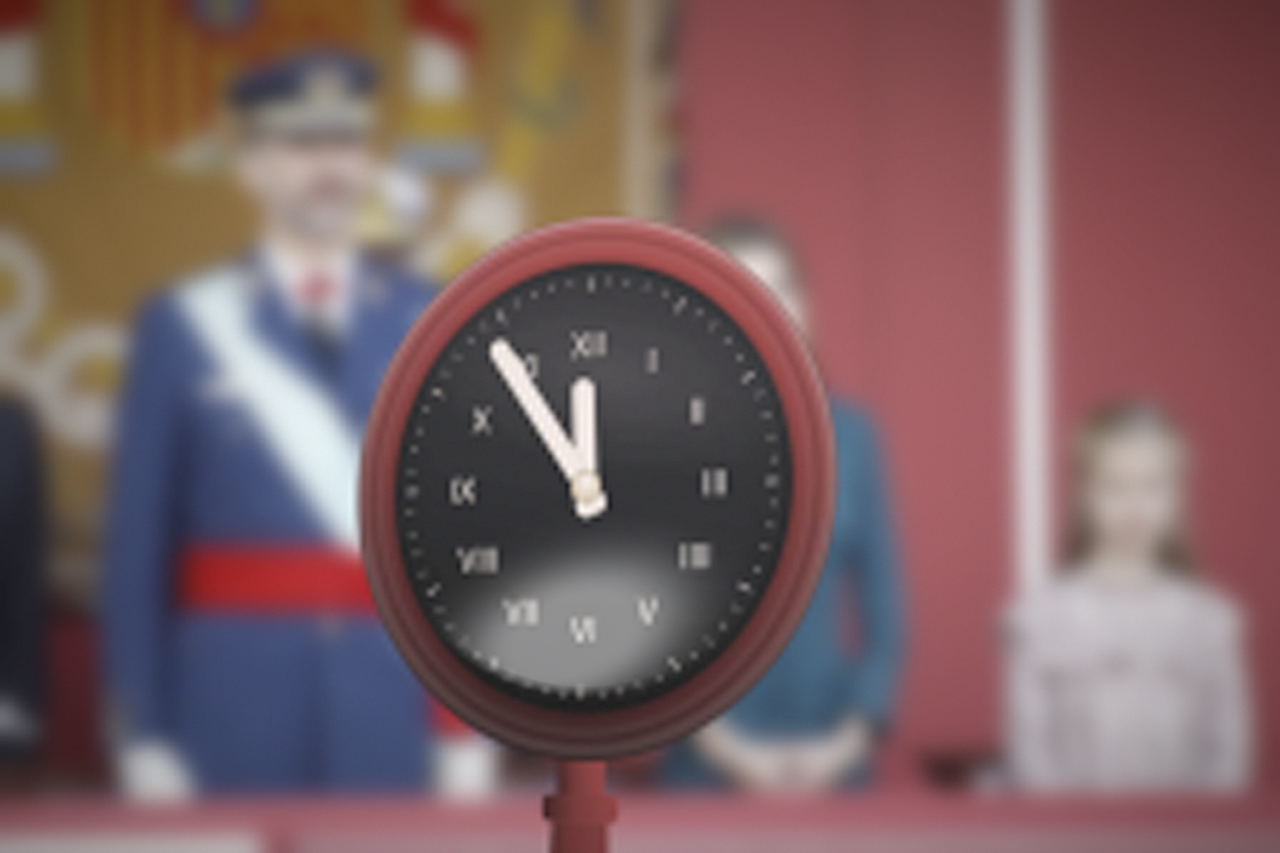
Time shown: {"hour": 11, "minute": 54}
